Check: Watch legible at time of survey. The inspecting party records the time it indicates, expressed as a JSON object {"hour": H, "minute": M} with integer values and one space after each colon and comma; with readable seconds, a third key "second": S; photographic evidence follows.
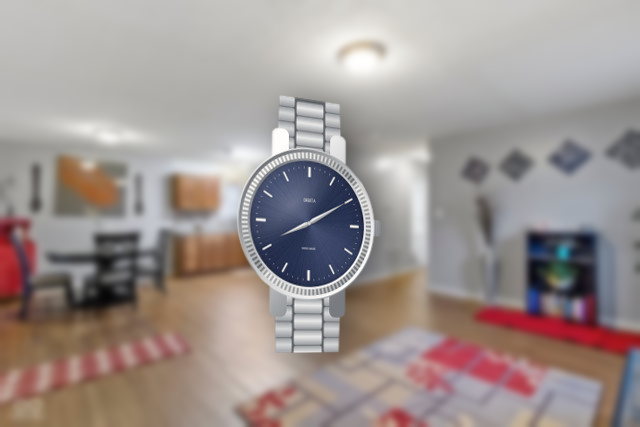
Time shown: {"hour": 8, "minute": 10}
